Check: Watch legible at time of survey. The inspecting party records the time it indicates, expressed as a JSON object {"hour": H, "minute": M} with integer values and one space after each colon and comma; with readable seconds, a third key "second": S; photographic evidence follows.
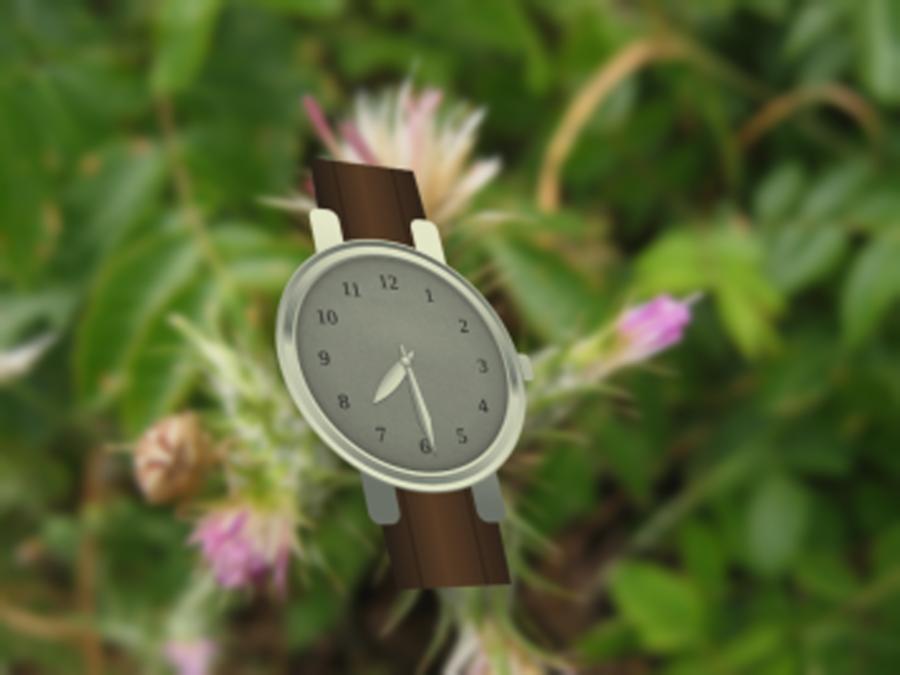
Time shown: {"hour": 7, "minute": 29}
